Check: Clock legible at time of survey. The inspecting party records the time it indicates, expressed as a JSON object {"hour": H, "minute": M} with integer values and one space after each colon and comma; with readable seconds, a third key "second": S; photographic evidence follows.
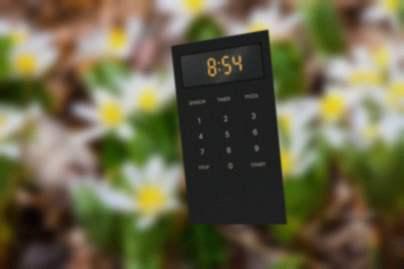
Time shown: {"hour": 8, "minute": 54}
